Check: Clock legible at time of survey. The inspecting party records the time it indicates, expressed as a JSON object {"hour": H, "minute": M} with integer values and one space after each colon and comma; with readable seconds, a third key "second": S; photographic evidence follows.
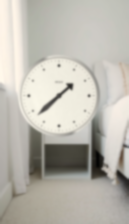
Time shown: {"hour": 1, "minute": 38}
